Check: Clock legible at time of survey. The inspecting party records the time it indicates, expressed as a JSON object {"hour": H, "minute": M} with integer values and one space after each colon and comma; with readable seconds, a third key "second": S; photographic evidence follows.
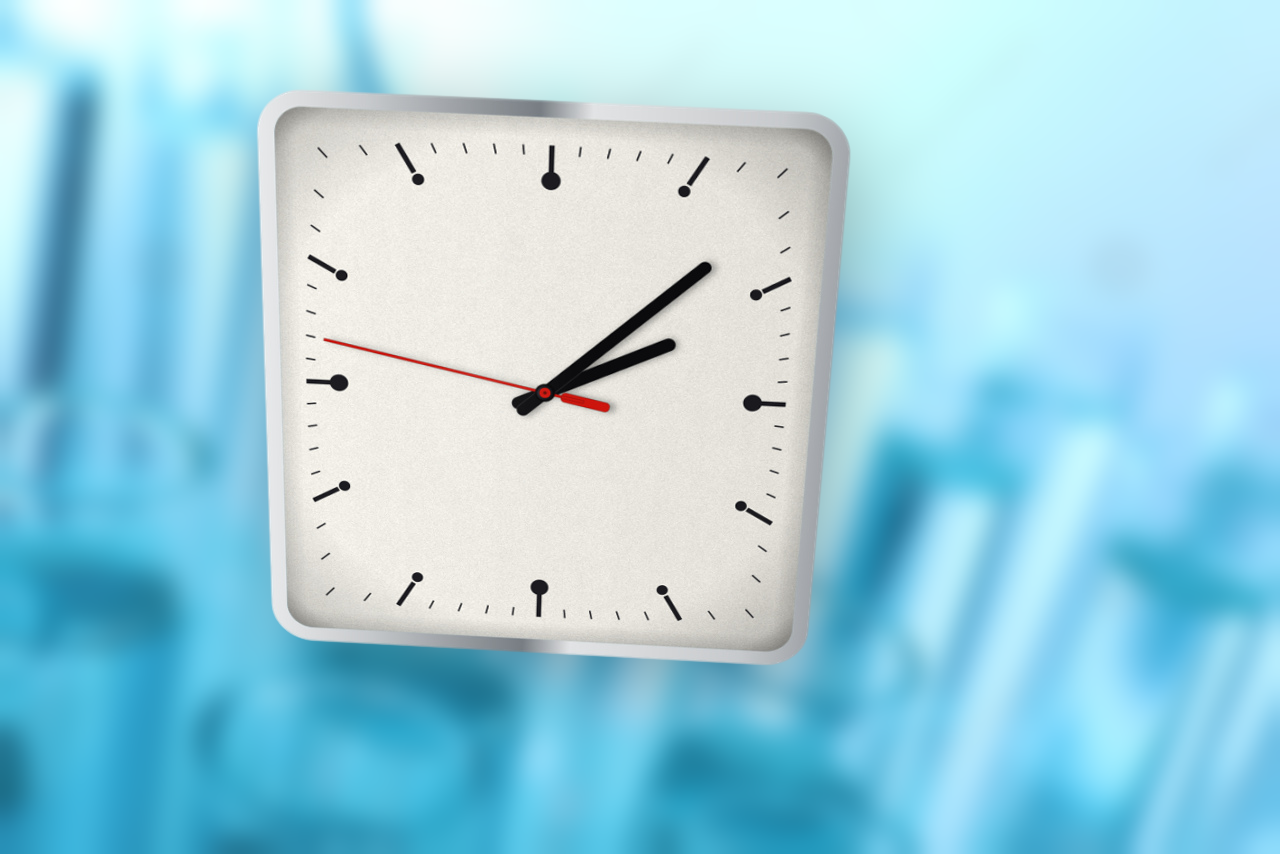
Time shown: {"hour": 2, "minute": 7, "second": 47}
